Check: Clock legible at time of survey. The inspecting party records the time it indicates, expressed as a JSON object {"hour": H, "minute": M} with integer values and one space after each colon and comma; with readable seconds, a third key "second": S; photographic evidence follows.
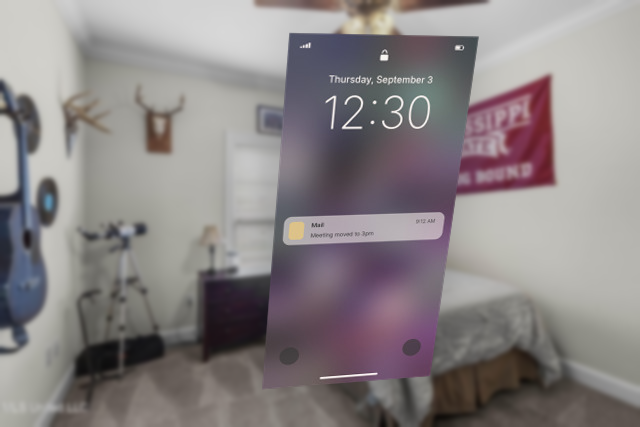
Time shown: {"hour": 12, "minute": 30}
